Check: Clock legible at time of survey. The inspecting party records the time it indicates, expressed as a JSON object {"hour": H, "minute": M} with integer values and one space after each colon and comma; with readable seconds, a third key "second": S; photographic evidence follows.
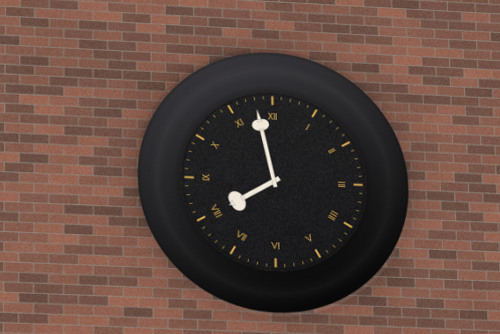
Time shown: {"hour": 7, "minute": 58}
